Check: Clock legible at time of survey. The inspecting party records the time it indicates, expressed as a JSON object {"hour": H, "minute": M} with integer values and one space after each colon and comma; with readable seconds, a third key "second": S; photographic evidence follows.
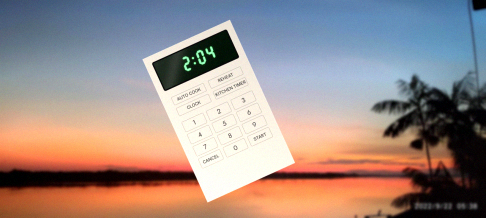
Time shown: {"hour": 2, "minute": 4}
